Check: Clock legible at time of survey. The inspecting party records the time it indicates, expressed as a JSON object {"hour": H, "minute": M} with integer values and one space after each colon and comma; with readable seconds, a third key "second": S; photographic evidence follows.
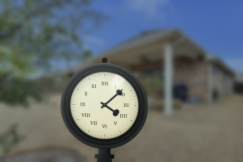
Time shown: {"hour": 4, "minute": 8}
